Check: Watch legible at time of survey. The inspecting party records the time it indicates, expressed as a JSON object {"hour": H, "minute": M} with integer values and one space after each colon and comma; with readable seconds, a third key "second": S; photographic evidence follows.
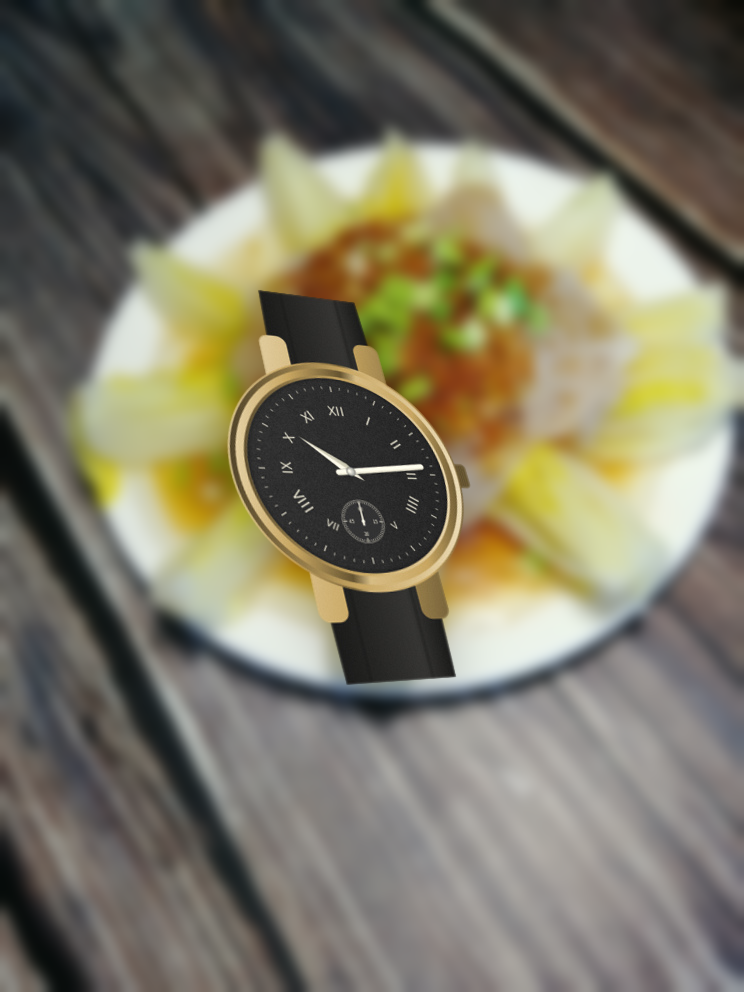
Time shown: {"hour": 10, "minute": 14}
